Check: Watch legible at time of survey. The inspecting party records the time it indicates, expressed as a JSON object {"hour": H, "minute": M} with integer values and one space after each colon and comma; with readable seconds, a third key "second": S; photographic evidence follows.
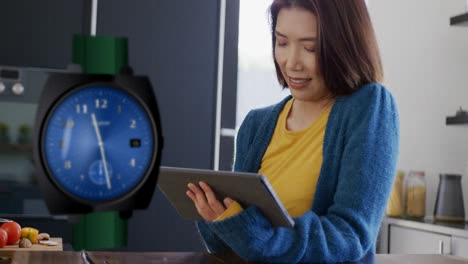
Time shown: {"hour": 11, "minute": 28}
